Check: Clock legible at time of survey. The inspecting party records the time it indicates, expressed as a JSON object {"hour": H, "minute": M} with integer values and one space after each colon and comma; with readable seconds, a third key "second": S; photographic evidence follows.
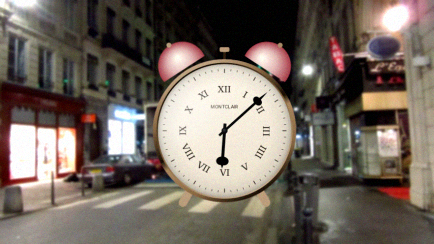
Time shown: {"hour": 6, "minute": 8}
